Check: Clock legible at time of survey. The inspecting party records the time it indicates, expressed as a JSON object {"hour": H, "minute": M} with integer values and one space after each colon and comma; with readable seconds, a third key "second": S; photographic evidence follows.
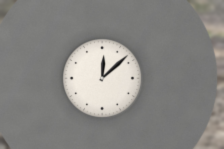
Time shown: {"hour": 12, "minute": 8}
